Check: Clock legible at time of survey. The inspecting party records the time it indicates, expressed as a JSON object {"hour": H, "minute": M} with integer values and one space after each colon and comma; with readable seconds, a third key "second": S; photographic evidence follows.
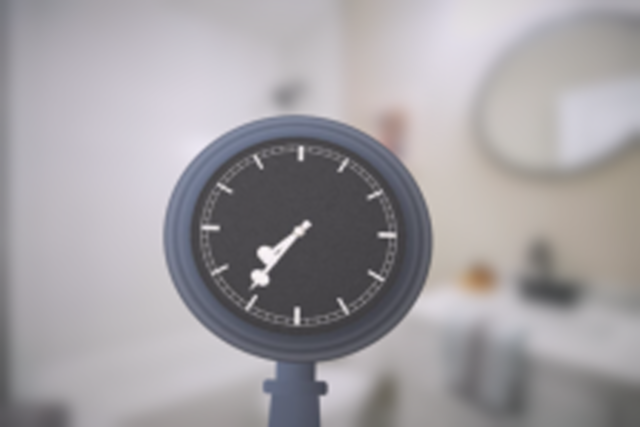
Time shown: {"hour": 7, "minute": 36}
